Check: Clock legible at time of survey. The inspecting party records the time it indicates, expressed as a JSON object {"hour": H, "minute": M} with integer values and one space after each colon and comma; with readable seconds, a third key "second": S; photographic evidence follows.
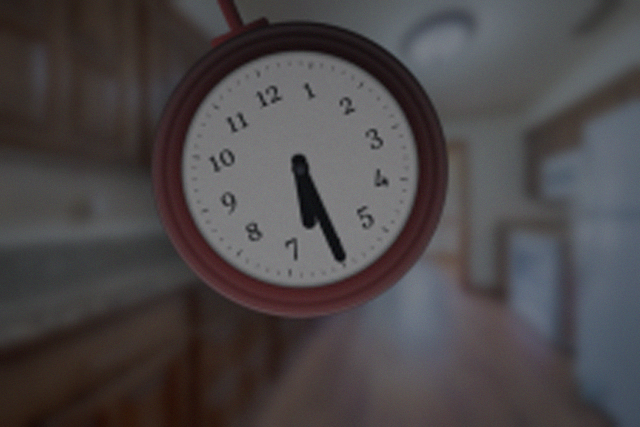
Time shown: {"hour": 6, "minute": 30}
